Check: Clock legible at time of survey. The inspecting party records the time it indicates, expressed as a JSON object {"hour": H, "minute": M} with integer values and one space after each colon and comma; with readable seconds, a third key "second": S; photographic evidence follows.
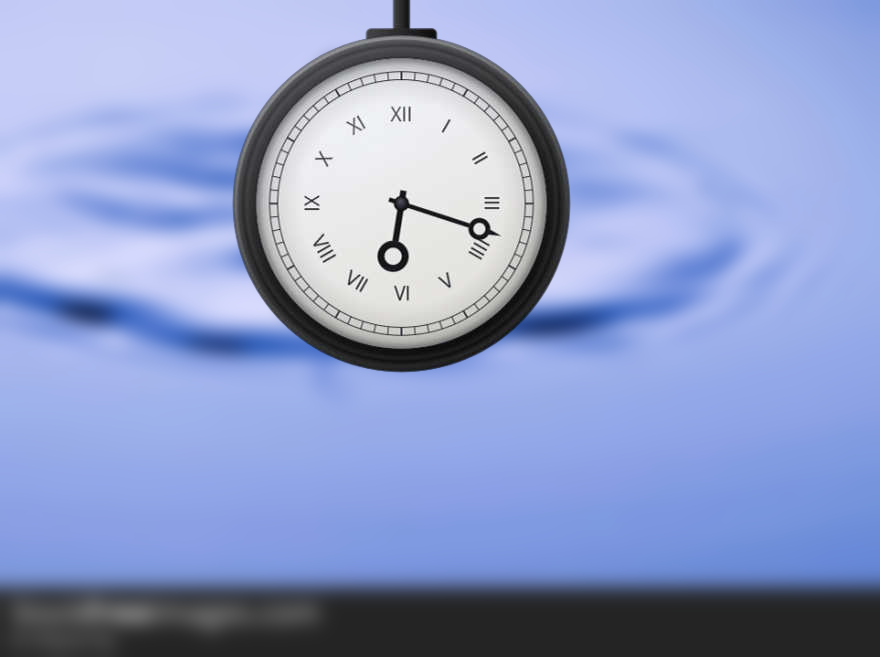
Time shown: {"hour": 6, "minute": 18}
